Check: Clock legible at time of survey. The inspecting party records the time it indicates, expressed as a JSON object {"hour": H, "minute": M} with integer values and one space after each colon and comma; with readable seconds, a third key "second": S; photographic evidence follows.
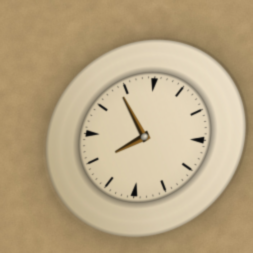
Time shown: {"hour": 7, "minute": 54}
